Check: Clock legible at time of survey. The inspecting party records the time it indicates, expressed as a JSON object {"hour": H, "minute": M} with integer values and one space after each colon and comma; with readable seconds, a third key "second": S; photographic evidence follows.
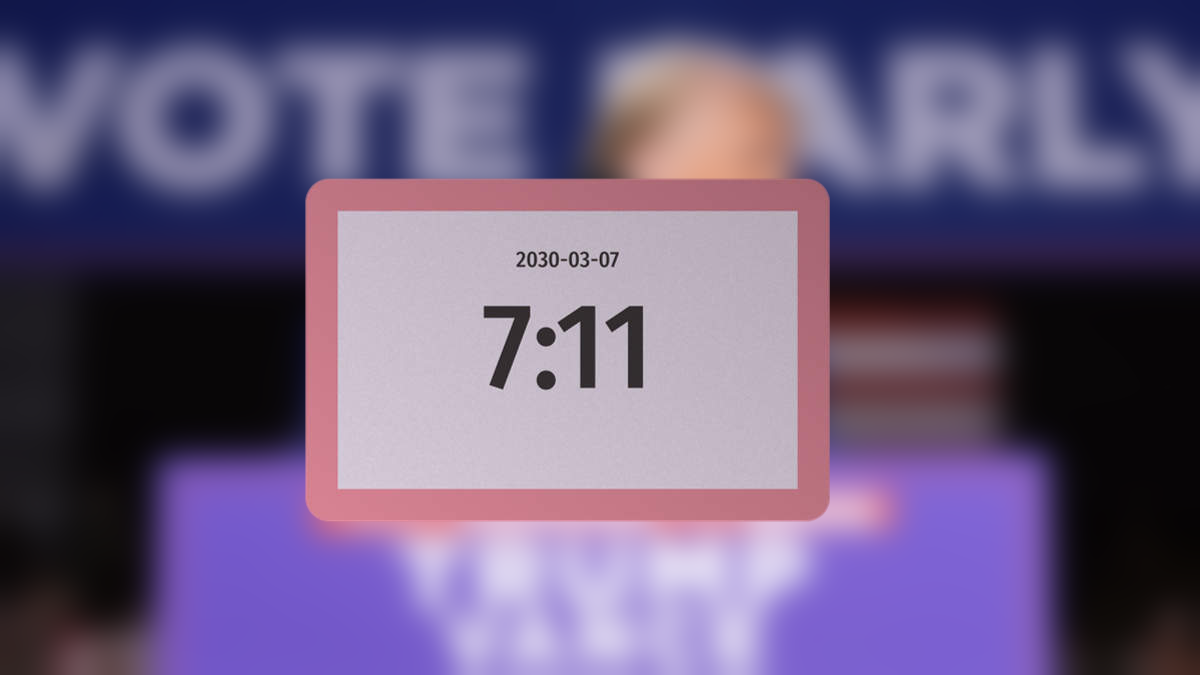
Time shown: {"hour": 7, "minute": 11}
